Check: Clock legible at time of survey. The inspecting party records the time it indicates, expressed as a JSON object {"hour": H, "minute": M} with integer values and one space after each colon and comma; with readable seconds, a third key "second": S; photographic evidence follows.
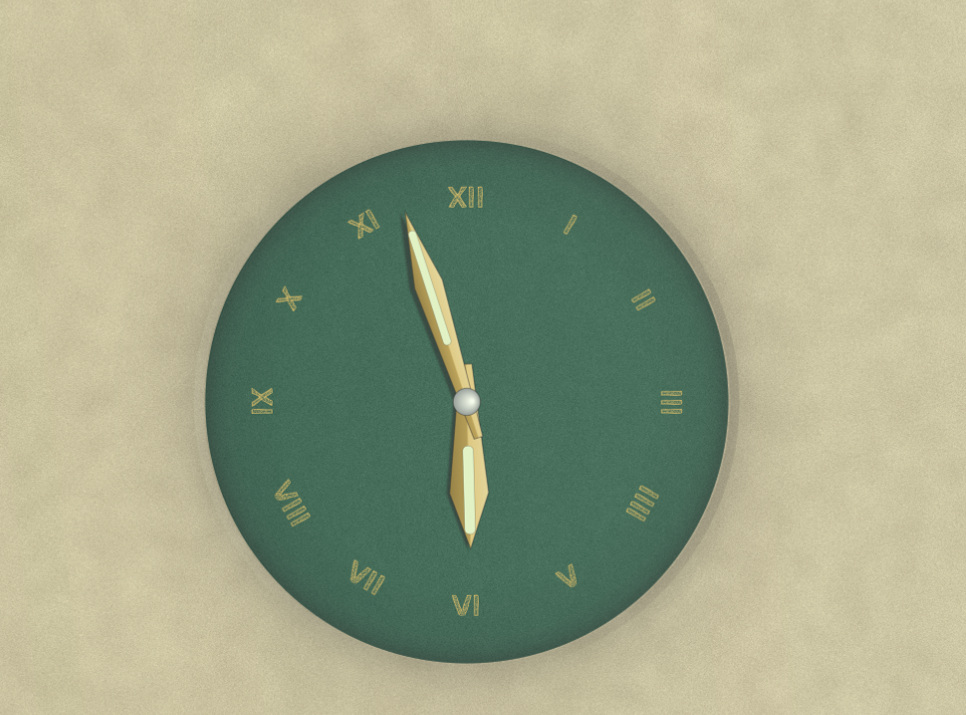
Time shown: {"hour": 5, "minute": 57}
